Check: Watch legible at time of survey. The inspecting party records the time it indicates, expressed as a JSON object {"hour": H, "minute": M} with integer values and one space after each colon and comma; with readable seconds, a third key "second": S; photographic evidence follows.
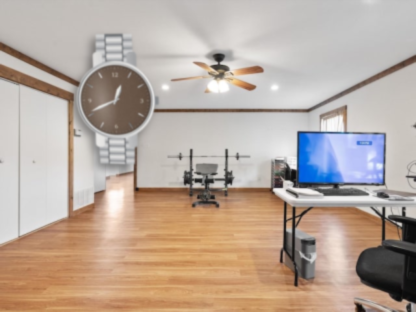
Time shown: {"hour": 12, "minute": 41}
